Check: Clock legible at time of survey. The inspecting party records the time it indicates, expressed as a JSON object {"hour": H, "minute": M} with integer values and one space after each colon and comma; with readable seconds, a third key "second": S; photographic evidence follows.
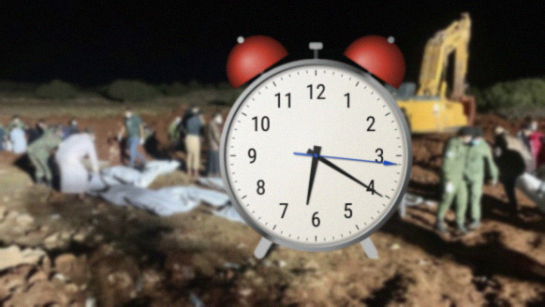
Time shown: {"hour": 6, "minute": 20, "second": 16}
